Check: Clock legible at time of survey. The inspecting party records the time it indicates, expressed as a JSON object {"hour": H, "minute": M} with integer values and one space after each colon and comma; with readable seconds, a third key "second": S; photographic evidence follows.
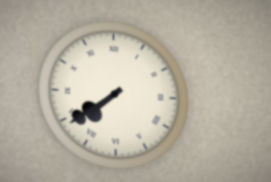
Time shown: {"hour": 7, "minute": 39}
